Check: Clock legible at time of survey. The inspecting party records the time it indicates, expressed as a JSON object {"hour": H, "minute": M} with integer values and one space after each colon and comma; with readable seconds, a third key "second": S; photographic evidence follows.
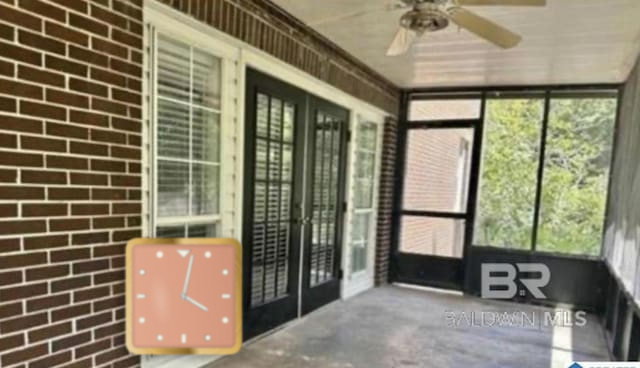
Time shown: {"hour": 4, "minute": 2}
